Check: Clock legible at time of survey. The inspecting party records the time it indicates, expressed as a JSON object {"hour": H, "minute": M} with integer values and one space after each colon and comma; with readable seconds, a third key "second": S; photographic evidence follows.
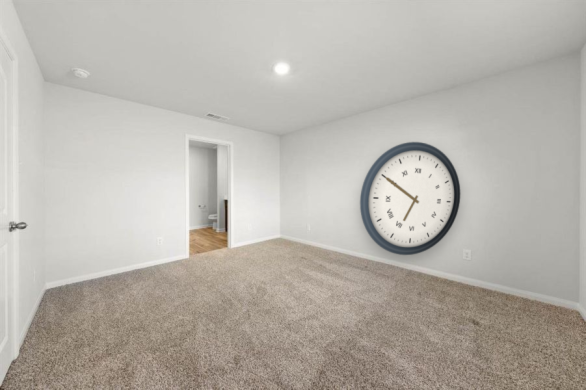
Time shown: {"hour": 6, "minute": 50}
